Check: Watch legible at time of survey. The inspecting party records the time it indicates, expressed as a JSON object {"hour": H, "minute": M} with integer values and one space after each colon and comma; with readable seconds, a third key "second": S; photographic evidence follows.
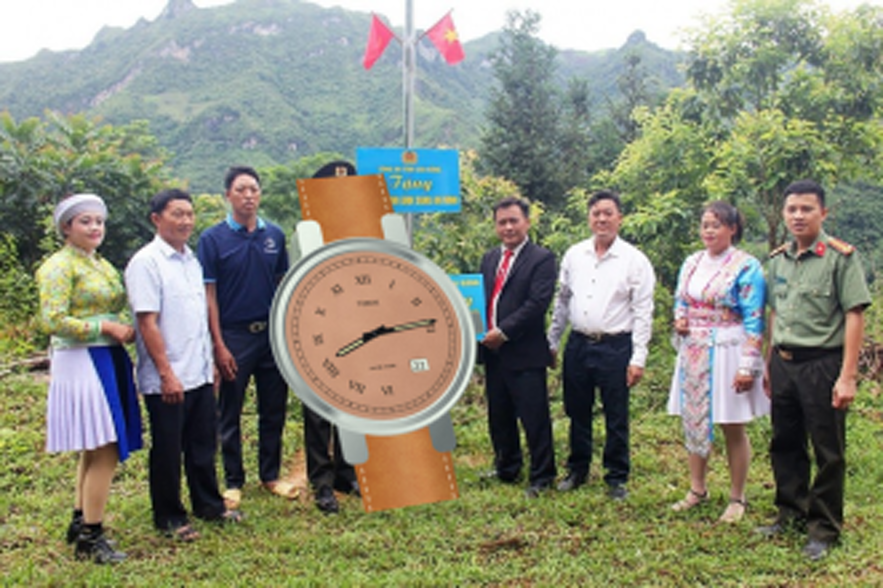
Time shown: {"hour": 8, "minute": 14}
